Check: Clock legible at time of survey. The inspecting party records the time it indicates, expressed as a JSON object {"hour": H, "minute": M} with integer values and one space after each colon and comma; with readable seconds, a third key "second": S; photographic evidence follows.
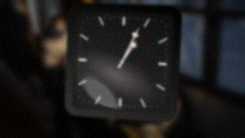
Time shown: {"hour": 1, "minute": 4}
